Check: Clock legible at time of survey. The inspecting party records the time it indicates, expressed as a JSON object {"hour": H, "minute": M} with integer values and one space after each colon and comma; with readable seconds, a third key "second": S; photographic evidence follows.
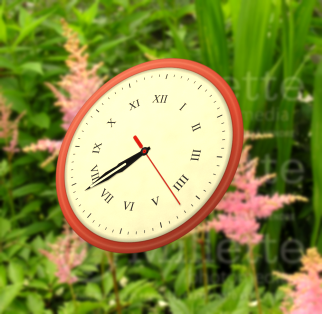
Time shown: {"hour": 7, "minute": 38, "second": 22}
